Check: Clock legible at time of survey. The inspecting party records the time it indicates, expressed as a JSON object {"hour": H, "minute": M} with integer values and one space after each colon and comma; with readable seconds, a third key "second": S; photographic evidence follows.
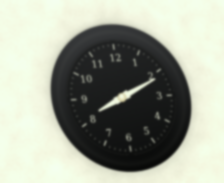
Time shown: {"hour": 8, "minute": 11}
